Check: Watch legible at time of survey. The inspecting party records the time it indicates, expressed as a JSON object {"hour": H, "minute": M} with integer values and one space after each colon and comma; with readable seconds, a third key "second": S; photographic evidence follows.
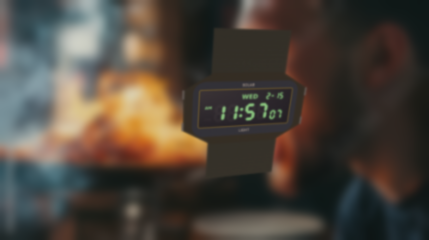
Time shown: {"hour": 11, "minute": 57}
